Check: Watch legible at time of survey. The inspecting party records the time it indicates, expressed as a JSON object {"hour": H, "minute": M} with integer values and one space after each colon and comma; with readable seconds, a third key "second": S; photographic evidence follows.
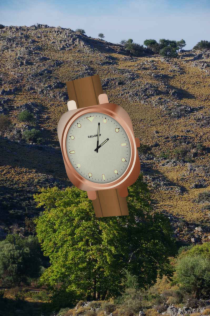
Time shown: {"hour": 2, "minute": 3}
